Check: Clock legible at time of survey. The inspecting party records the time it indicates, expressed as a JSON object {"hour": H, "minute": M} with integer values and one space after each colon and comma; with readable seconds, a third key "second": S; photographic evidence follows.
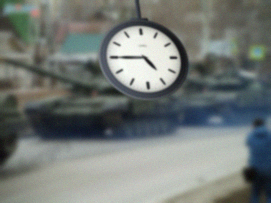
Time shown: {"hour": 4, "minute": 45}
